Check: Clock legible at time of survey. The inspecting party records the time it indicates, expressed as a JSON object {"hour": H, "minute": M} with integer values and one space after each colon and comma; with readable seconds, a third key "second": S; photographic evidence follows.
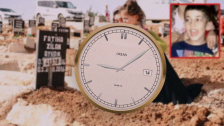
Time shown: {"hour": 9, "minute": 8}
